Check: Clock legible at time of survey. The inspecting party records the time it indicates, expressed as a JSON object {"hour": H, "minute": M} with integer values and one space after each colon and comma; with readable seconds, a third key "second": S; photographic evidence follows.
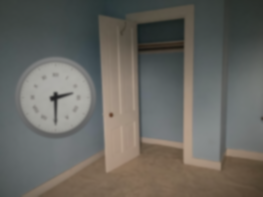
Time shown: {"hour": 2, "minute": 30}
